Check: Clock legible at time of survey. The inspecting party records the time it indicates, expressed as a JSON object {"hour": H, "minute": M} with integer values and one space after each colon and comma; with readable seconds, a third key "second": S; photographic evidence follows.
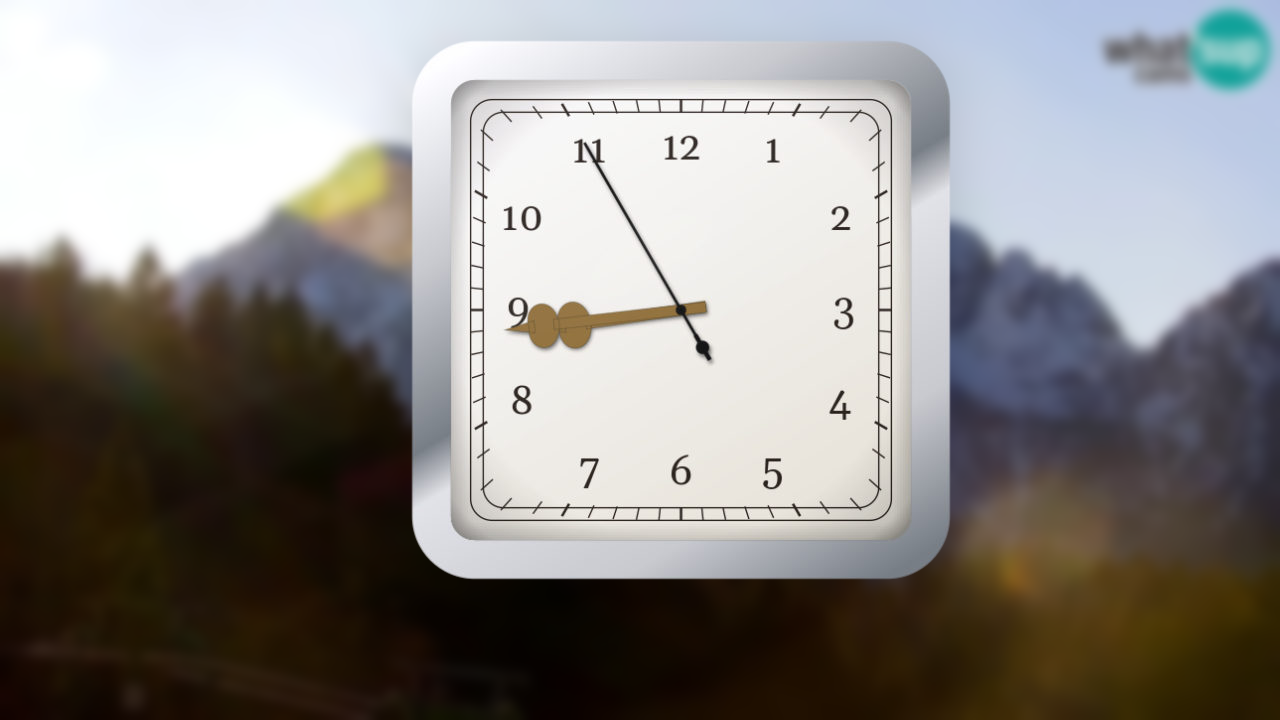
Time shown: {"hour": 8, "minute": 43, "second": 55}
